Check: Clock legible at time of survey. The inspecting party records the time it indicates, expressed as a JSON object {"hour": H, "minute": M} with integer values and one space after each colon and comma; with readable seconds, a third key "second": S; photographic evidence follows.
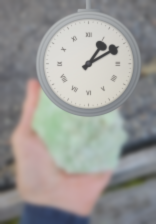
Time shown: {"hour": 1, "minute": 10}
